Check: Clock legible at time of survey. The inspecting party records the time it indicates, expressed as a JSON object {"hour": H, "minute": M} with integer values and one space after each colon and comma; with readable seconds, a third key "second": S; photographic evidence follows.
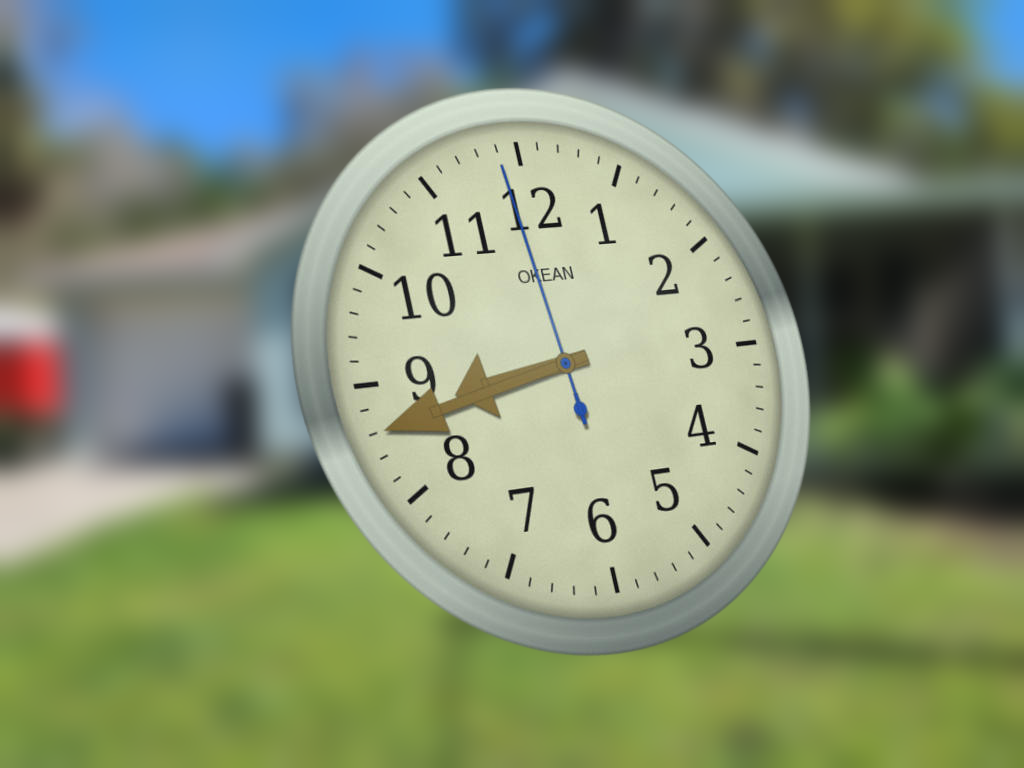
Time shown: {"hour": 8, "minute": 42, "second": 59}
